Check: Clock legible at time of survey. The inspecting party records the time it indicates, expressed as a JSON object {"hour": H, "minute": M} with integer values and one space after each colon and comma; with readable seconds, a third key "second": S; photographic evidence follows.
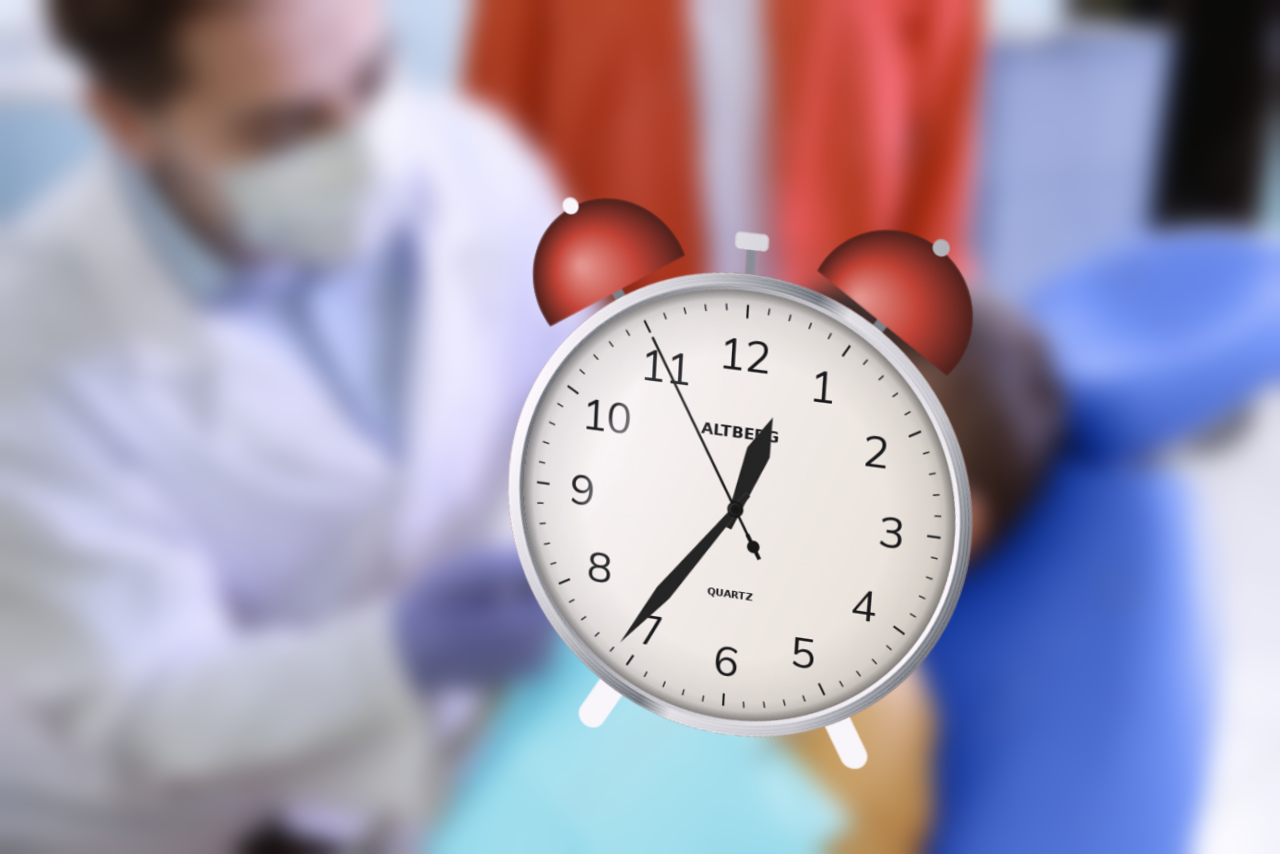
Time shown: {"hour": 12, "minute": 35, "second": 55}
